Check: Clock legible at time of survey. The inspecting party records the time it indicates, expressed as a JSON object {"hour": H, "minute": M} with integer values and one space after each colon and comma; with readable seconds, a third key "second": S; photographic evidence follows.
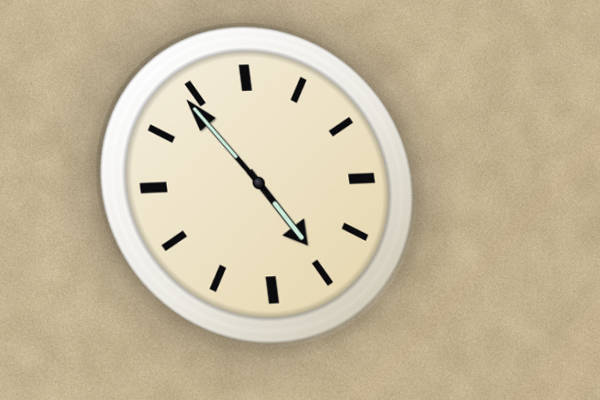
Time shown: {"hour": 4, "minute": 54}
